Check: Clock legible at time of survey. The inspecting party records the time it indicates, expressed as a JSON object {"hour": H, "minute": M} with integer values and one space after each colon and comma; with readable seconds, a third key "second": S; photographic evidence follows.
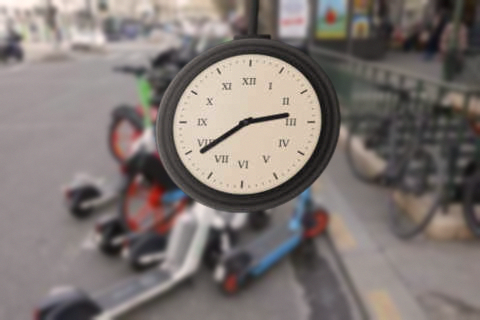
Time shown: {"hour": 2, "minute": 39}
